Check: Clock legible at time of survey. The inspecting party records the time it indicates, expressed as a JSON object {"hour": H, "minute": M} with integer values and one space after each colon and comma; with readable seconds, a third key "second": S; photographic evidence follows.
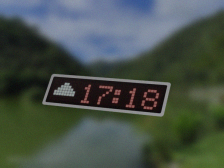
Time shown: {"hour": 17, "minute": 18}
